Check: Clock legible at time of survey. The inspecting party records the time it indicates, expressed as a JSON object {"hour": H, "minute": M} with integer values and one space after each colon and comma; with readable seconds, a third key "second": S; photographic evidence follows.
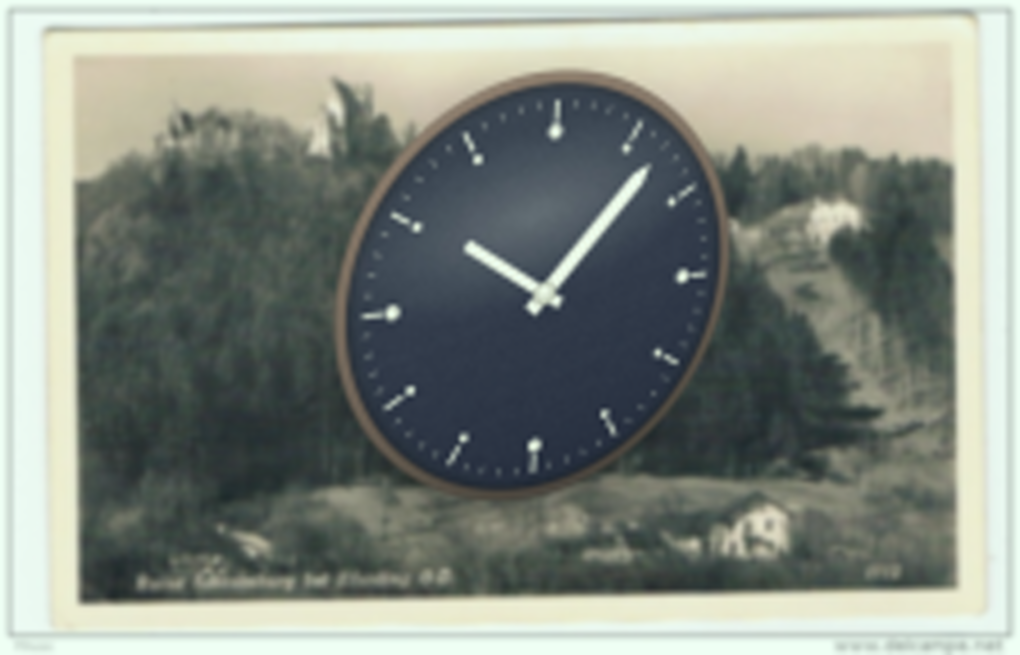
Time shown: {"hour": 10, "minute": 7}
